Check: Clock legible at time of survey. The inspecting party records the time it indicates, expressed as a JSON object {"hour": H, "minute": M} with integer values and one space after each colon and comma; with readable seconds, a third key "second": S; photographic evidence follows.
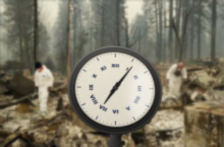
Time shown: {"hour": 7, "minute": 6}
